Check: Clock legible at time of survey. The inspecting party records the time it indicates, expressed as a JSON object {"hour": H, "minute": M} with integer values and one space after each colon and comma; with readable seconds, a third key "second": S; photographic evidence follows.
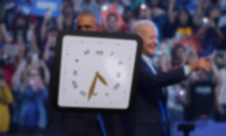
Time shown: {"hour": 4, "minute": 32}
